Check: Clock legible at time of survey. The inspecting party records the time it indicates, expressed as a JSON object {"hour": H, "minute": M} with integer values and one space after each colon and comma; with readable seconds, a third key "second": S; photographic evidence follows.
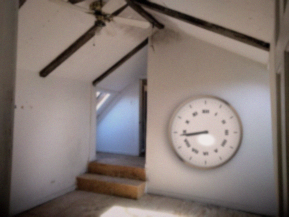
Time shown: {"hour": 8, "minute": 44}
